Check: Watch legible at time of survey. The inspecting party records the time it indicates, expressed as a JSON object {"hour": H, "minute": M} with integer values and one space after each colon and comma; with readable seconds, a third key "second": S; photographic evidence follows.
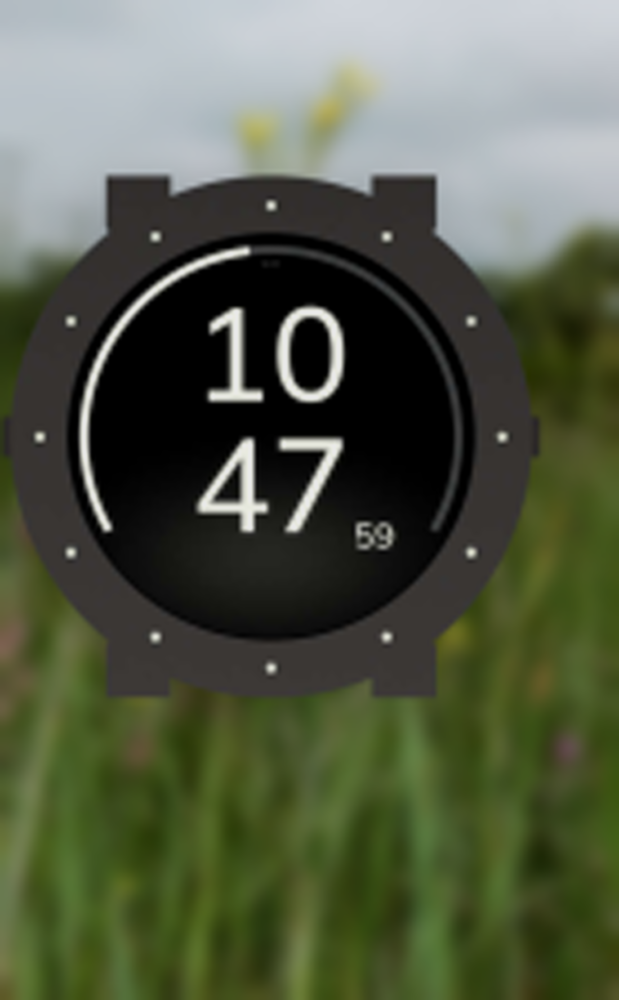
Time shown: {"hour": 10, "minute": 47, "second": 59}
